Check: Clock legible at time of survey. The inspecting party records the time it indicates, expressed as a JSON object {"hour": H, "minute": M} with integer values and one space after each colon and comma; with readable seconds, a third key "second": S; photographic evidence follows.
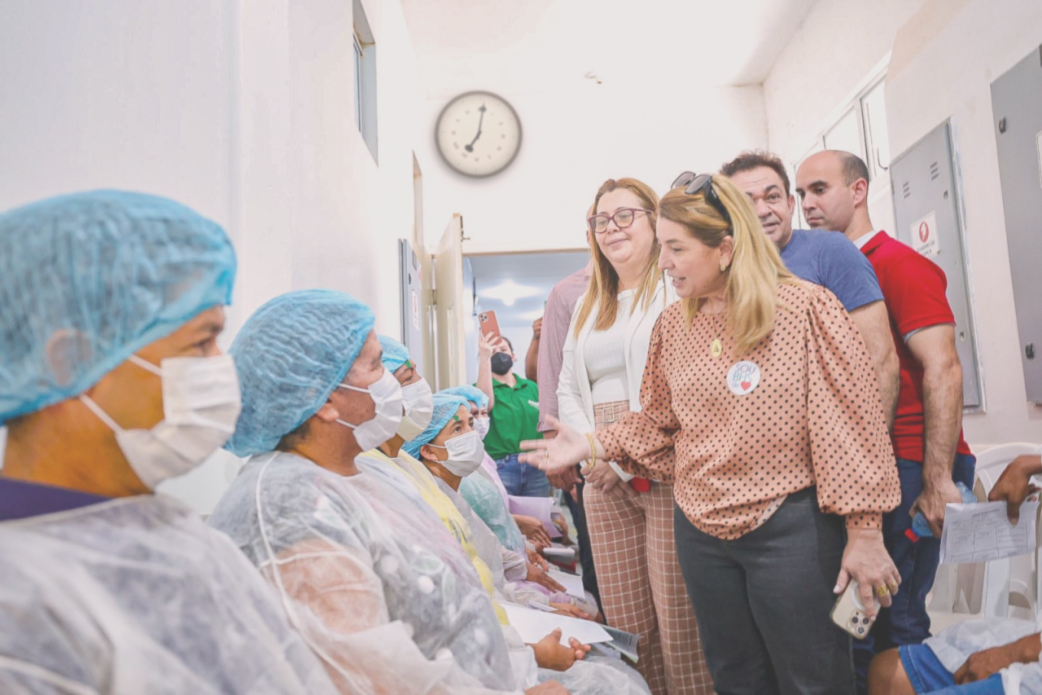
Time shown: {"hour": 7, "minute": 1}
